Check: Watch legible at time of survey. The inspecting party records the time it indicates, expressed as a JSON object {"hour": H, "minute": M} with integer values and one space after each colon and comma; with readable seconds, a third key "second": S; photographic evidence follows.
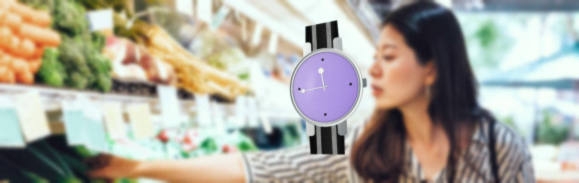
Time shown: {"hour": 11, "minute": 44}
